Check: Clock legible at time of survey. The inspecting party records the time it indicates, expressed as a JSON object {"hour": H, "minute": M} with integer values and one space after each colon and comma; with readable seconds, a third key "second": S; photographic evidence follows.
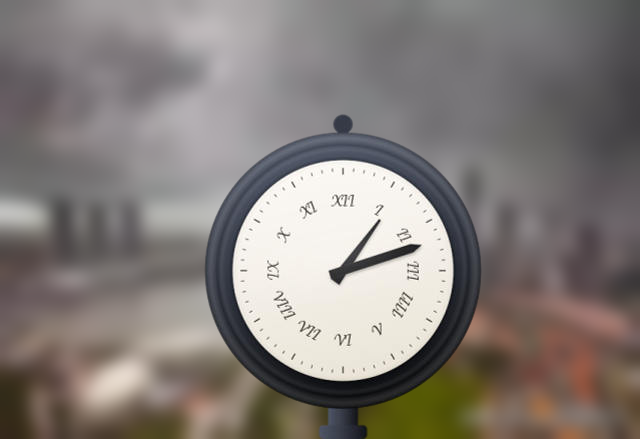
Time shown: {"hour": 1, "minute": 12}
